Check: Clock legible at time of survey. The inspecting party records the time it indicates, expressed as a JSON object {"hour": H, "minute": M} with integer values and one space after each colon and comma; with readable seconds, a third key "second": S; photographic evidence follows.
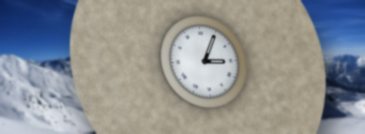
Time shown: {"hour": 3, "minute": 5}
